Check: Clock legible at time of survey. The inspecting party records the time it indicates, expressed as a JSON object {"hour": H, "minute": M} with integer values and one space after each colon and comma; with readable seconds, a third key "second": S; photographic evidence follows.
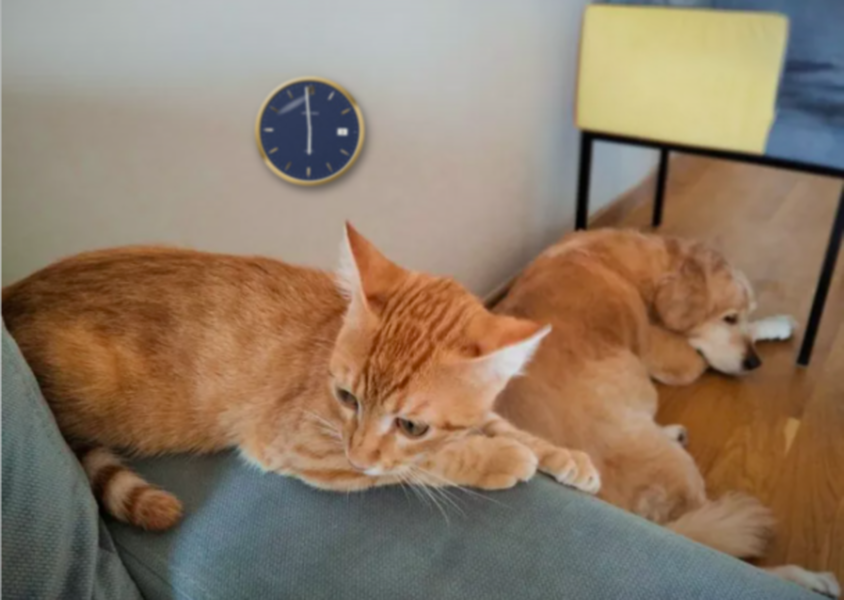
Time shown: {"hour": 5, "minute": 59}
